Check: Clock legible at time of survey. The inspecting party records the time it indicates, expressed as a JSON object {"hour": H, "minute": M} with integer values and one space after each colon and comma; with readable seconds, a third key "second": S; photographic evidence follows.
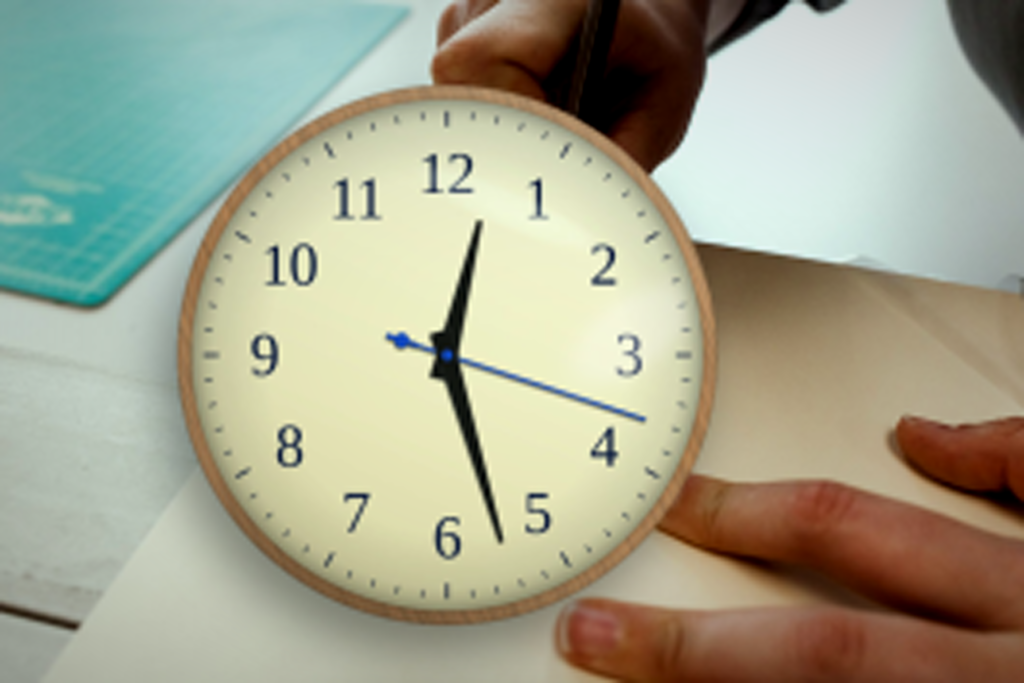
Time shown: {"hour": 12, "minute": 27, "second": 18}
